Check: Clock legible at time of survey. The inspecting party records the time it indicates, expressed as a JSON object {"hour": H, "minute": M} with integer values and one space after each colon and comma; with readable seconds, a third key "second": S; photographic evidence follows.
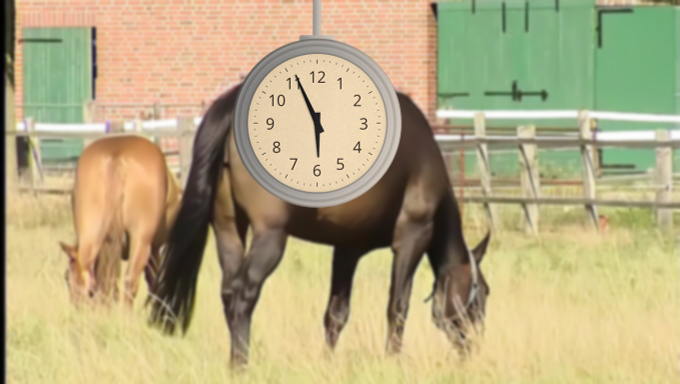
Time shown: {"hour": 5, "minute": 56}
